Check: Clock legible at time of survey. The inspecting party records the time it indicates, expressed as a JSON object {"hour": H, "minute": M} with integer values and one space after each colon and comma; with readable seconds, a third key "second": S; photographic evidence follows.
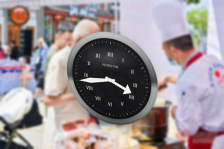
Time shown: {"hour": 3, "minute": 43}
